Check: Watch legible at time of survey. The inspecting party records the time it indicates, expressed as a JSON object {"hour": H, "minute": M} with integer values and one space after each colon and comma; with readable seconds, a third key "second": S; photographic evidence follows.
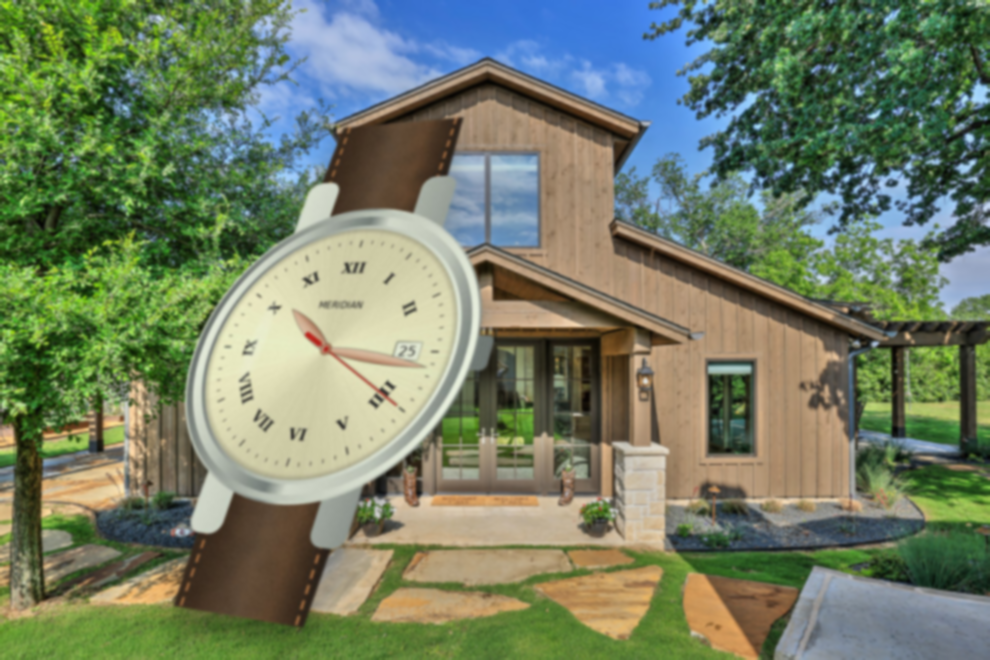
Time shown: {"hour": 10, "minute": 16, "second": 20}
